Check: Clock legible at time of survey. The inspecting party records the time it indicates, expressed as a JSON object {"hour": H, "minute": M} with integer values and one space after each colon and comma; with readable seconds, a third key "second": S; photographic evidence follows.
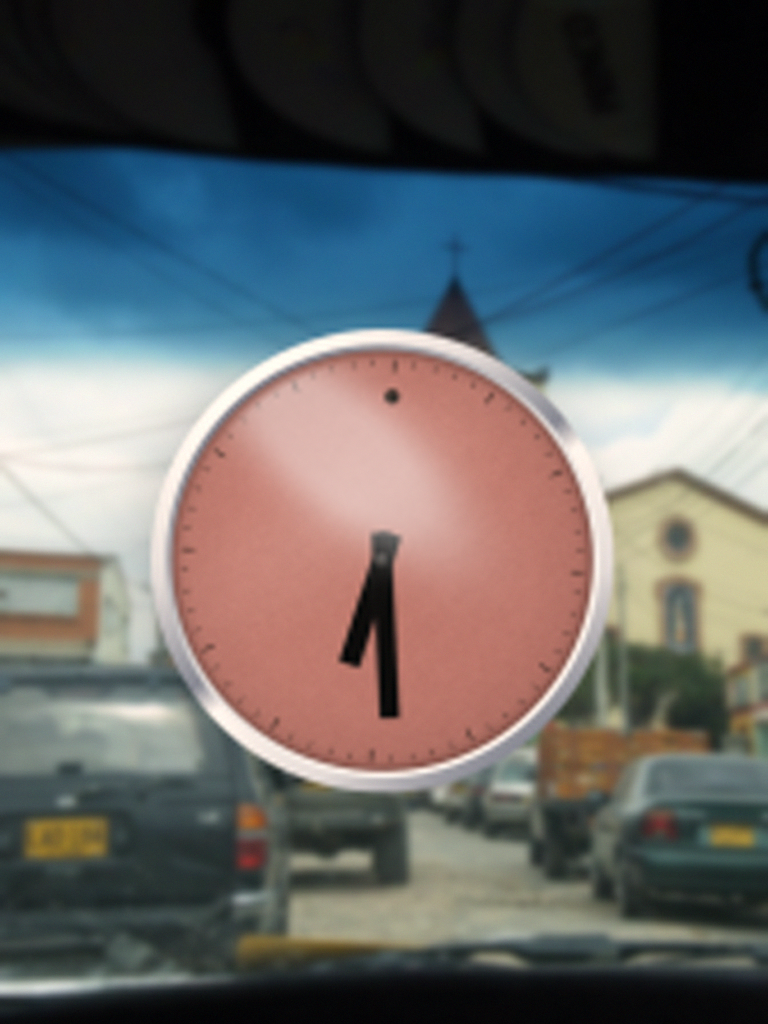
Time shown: {"hour": 6, "minute": 29}
